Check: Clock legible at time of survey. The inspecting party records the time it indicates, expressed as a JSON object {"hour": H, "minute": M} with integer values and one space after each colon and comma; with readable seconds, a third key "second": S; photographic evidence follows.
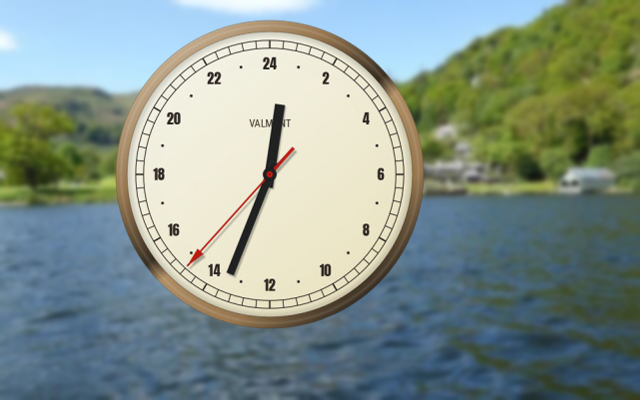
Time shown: {"hour": 0, "minute": 33, "second": 37}
